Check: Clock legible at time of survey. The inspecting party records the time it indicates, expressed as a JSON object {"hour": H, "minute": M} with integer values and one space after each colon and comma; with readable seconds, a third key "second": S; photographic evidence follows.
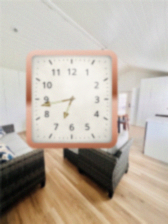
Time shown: {"hour": 6, "minute": 43}
